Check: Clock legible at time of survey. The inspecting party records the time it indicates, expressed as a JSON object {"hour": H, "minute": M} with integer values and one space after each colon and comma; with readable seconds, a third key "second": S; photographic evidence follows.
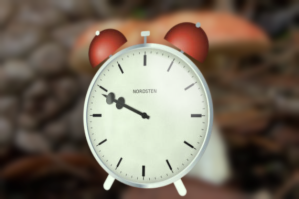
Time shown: {"hour": 9, "minute": 49}
